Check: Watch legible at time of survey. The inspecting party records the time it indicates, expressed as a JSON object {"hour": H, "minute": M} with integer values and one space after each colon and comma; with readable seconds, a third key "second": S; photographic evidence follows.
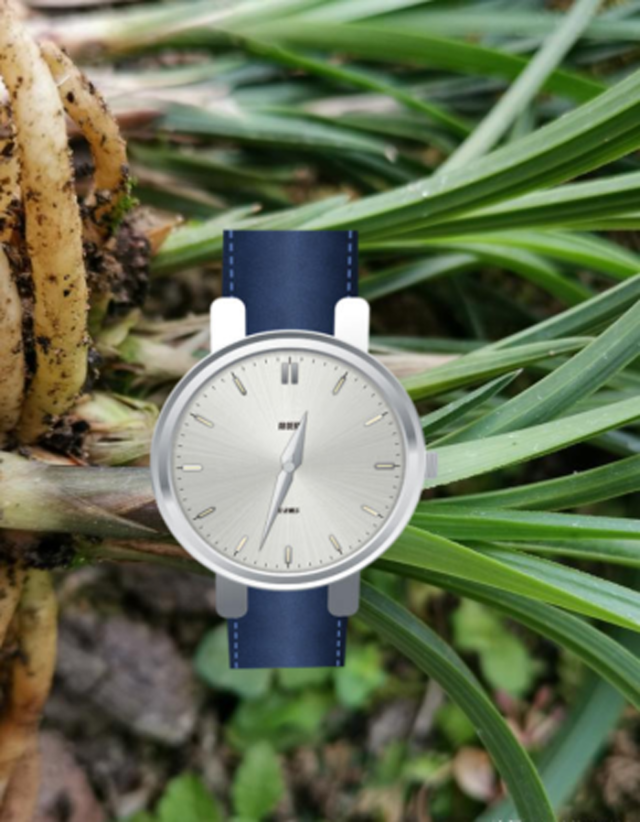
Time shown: {"hour": 12, "minute": 33}
